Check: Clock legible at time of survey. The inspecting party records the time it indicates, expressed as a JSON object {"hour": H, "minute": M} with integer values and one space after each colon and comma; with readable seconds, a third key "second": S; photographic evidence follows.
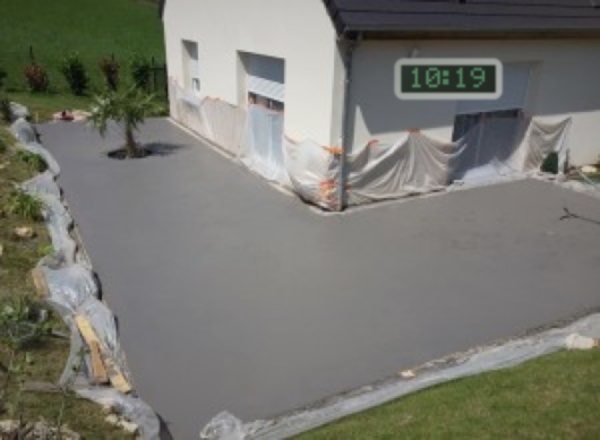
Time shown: {"hour": 10, "minute": 19}
